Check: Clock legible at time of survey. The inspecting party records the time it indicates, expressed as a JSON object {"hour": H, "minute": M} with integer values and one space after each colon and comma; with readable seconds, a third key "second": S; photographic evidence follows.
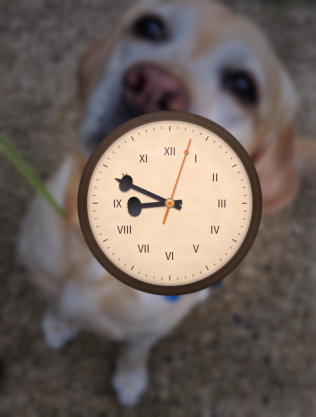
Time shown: {"hour": 8, "minute": 49, "second": 3}
